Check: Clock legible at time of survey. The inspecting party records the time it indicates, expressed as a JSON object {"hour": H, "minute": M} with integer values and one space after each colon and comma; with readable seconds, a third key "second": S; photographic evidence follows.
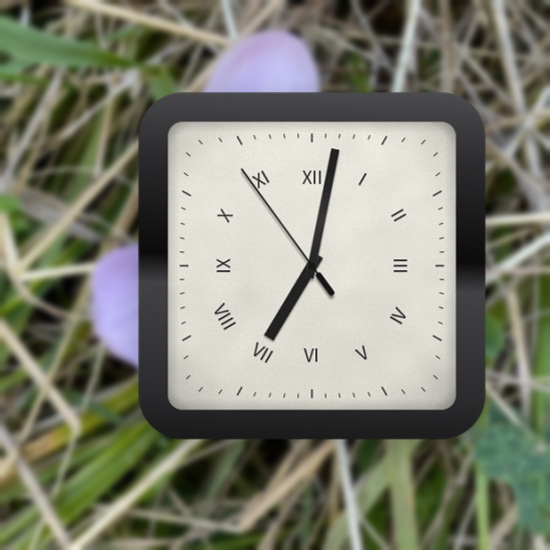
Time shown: {"hour": 7, "minute": 1, "second": 54}
